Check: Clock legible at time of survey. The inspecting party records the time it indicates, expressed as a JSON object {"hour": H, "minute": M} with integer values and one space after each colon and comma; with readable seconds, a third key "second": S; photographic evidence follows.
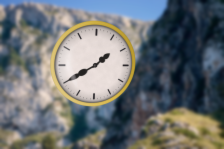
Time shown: {"hour": 1, "minute": 40}
